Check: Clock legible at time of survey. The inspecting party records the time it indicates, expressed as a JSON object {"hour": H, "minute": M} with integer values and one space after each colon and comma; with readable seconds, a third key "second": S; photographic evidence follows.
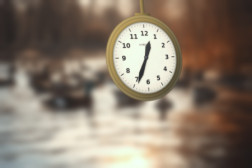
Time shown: {"hour": 12, "minute": 34}
